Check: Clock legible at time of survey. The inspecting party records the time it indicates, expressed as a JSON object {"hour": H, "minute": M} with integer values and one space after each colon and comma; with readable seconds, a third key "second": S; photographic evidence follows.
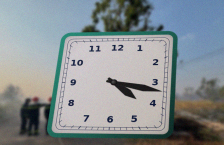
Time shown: {"hour": 4, "minute": 17}
